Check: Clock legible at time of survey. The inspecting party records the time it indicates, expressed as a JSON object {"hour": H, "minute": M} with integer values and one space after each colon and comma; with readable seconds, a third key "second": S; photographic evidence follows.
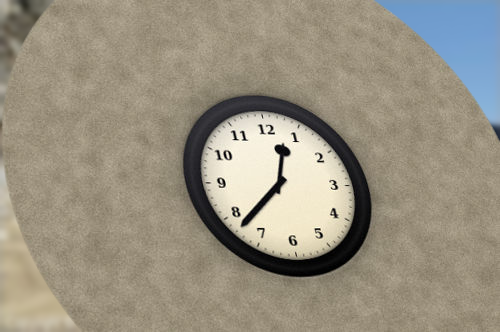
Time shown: {"hour": 12, "minute": 38}
